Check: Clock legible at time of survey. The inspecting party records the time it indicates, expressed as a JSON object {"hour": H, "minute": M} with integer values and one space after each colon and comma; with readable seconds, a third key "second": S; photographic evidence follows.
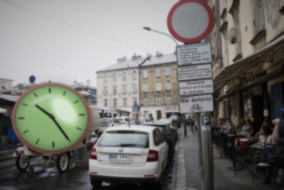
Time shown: {"hour": 10, "minute": 25}
